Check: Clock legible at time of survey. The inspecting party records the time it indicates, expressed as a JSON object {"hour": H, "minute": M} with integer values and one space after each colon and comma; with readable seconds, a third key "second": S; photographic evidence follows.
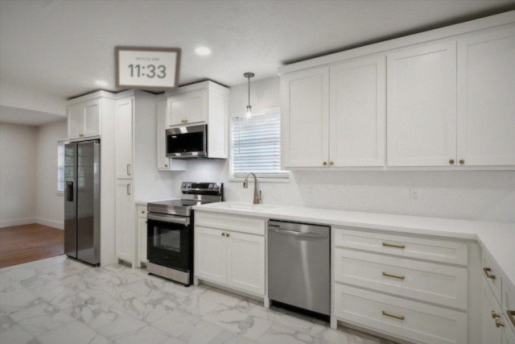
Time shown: {"hour": 11, "minute": 33}
